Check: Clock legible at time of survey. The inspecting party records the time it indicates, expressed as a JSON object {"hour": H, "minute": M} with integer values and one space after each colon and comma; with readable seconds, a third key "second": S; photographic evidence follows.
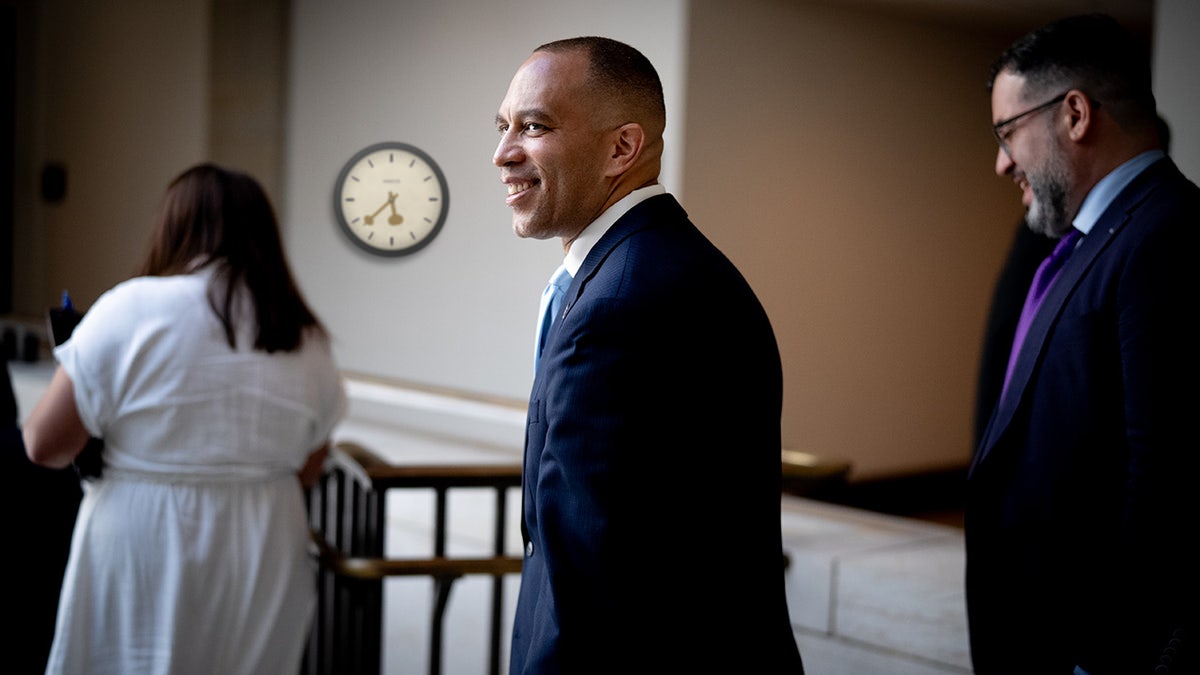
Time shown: {"hour": 5, "minute": 38}
